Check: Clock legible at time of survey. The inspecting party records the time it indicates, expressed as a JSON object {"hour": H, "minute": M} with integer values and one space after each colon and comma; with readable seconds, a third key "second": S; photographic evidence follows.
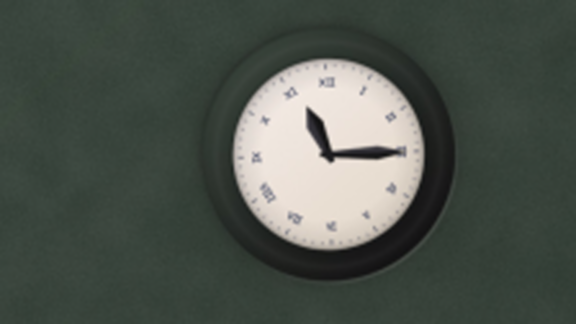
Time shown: {"hour": 11, "minute": 15}
